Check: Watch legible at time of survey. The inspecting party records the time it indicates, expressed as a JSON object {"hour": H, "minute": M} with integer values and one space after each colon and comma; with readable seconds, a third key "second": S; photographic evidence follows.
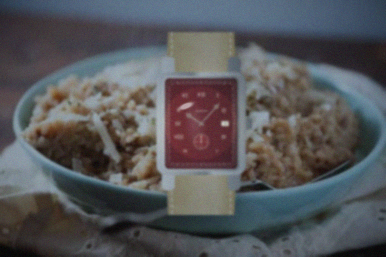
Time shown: {"hour": 10, "minute": 7}
